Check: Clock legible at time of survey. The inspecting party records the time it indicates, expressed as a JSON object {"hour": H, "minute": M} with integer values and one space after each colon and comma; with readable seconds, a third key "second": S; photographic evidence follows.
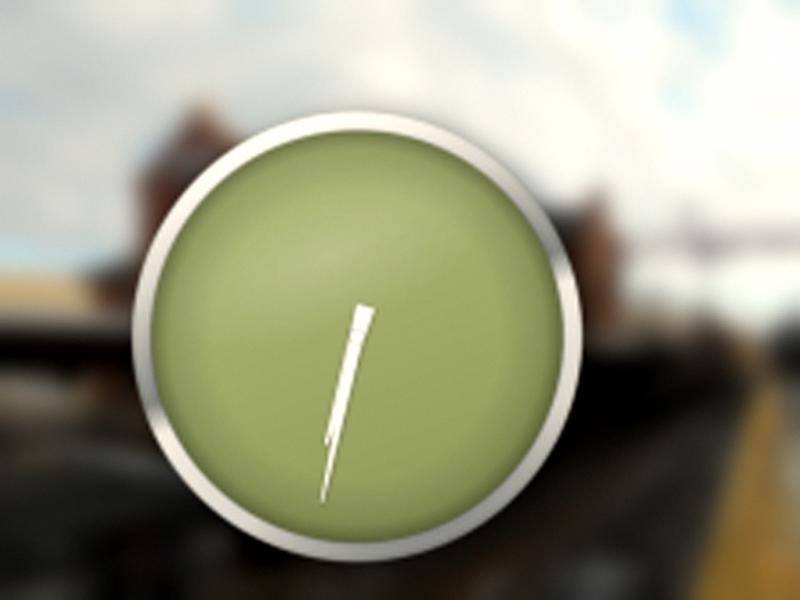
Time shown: {"hour": 6, "minute": 32}
